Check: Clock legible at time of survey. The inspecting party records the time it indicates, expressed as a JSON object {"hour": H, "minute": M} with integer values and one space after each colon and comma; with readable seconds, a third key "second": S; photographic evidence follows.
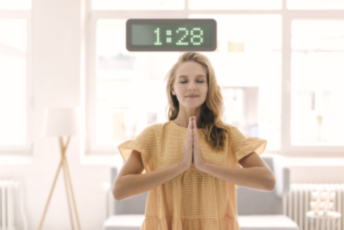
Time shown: {"hour": 1, "minute": 28}
